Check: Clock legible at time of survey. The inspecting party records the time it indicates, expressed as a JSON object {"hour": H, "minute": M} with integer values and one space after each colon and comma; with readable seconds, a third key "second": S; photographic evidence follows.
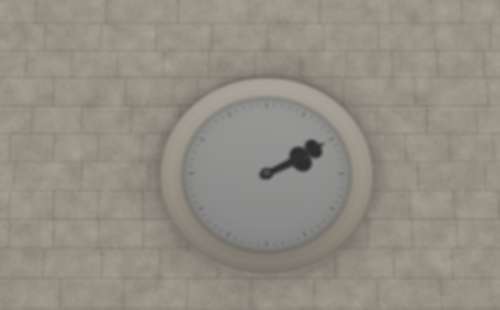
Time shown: {"hour": 2, "minute": 10}
